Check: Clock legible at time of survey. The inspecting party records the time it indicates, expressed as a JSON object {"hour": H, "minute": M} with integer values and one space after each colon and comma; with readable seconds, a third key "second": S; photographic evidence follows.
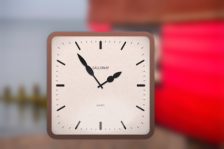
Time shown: {"hour": 1, "minute": 54}
